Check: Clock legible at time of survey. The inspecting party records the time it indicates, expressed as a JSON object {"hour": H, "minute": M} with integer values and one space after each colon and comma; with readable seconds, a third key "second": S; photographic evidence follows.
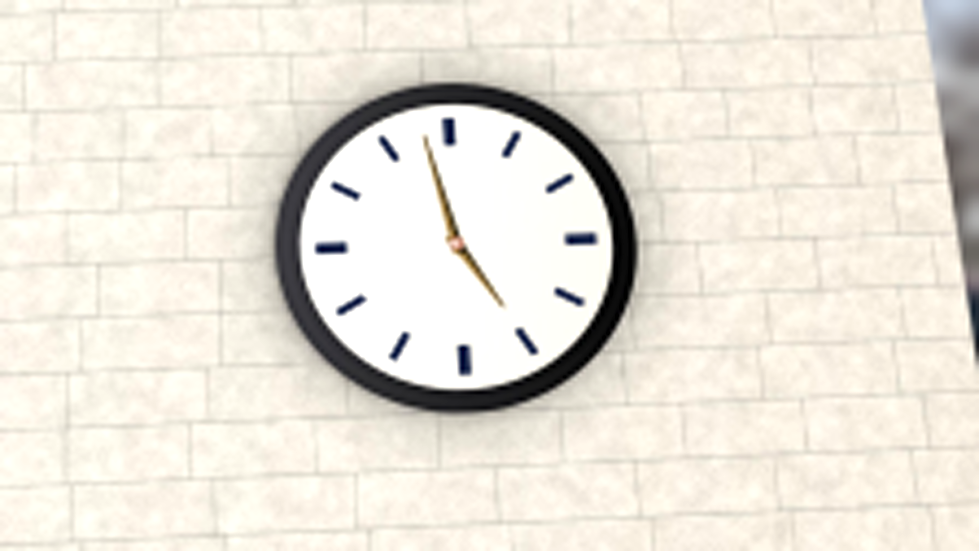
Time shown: {"hour": 4, "minute": 58}
